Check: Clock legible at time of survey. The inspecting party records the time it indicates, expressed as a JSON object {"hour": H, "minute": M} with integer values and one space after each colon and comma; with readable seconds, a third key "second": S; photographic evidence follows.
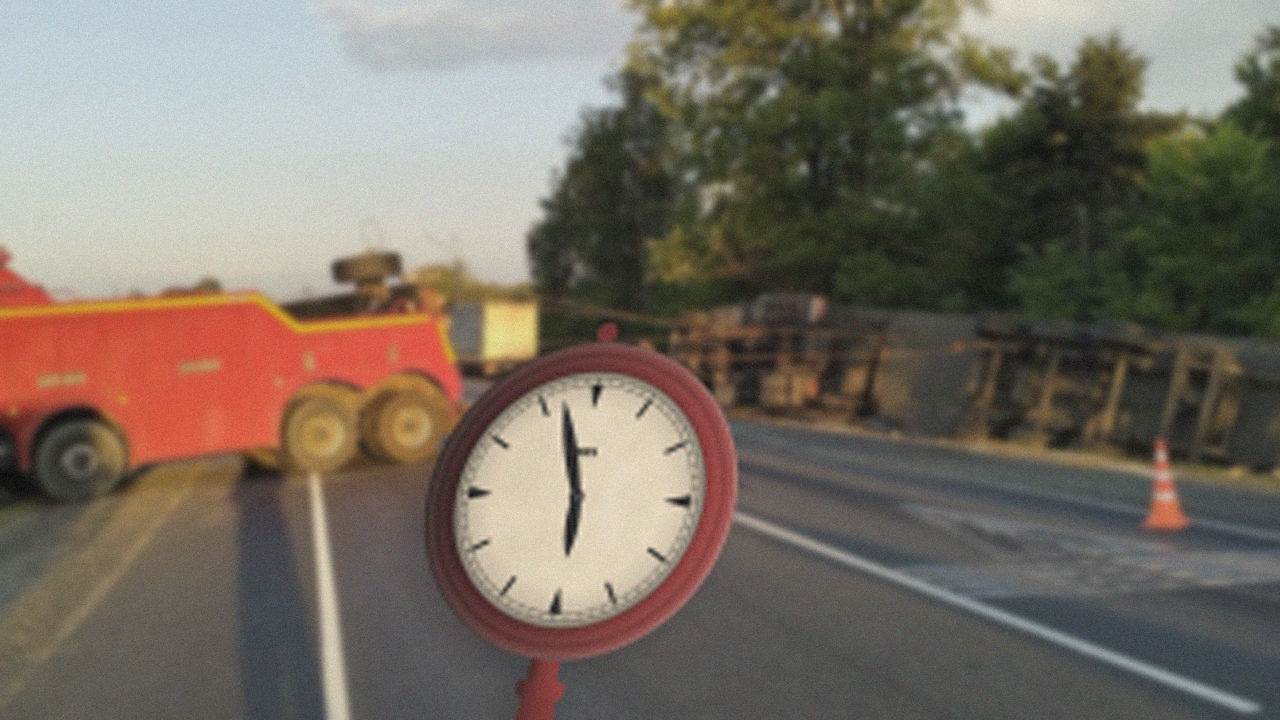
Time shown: {"hour": 5, "minute": 57}
